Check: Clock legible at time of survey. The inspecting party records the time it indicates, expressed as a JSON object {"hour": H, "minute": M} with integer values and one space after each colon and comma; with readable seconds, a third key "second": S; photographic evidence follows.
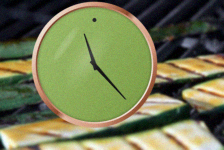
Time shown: {"hour": 11, "minute": 23}
